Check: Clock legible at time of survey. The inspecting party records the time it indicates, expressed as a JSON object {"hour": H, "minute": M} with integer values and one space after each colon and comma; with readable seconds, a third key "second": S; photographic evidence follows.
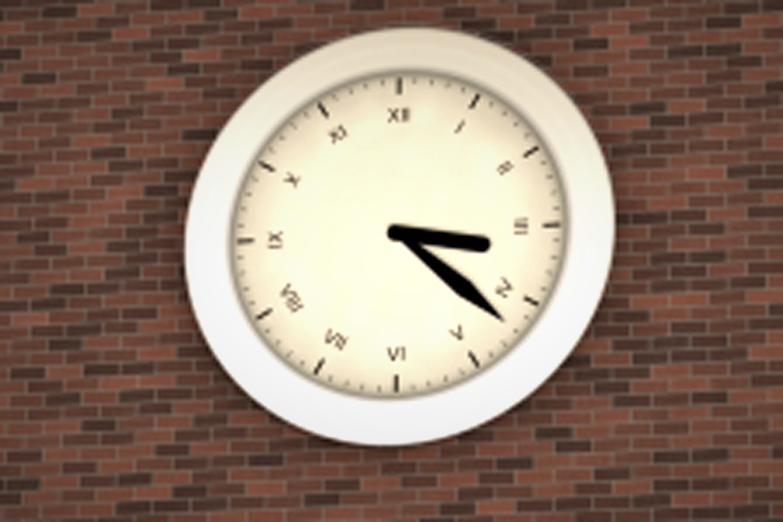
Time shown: {"hour": 3, "minute": 22}
